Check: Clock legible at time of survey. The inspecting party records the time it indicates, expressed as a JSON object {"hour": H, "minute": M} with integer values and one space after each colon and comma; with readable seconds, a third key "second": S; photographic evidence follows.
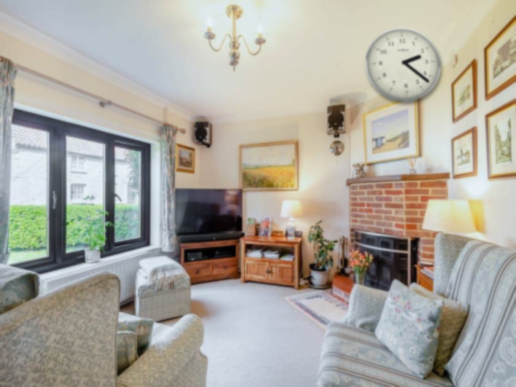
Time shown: {"hour": 2, "minute": 22}
